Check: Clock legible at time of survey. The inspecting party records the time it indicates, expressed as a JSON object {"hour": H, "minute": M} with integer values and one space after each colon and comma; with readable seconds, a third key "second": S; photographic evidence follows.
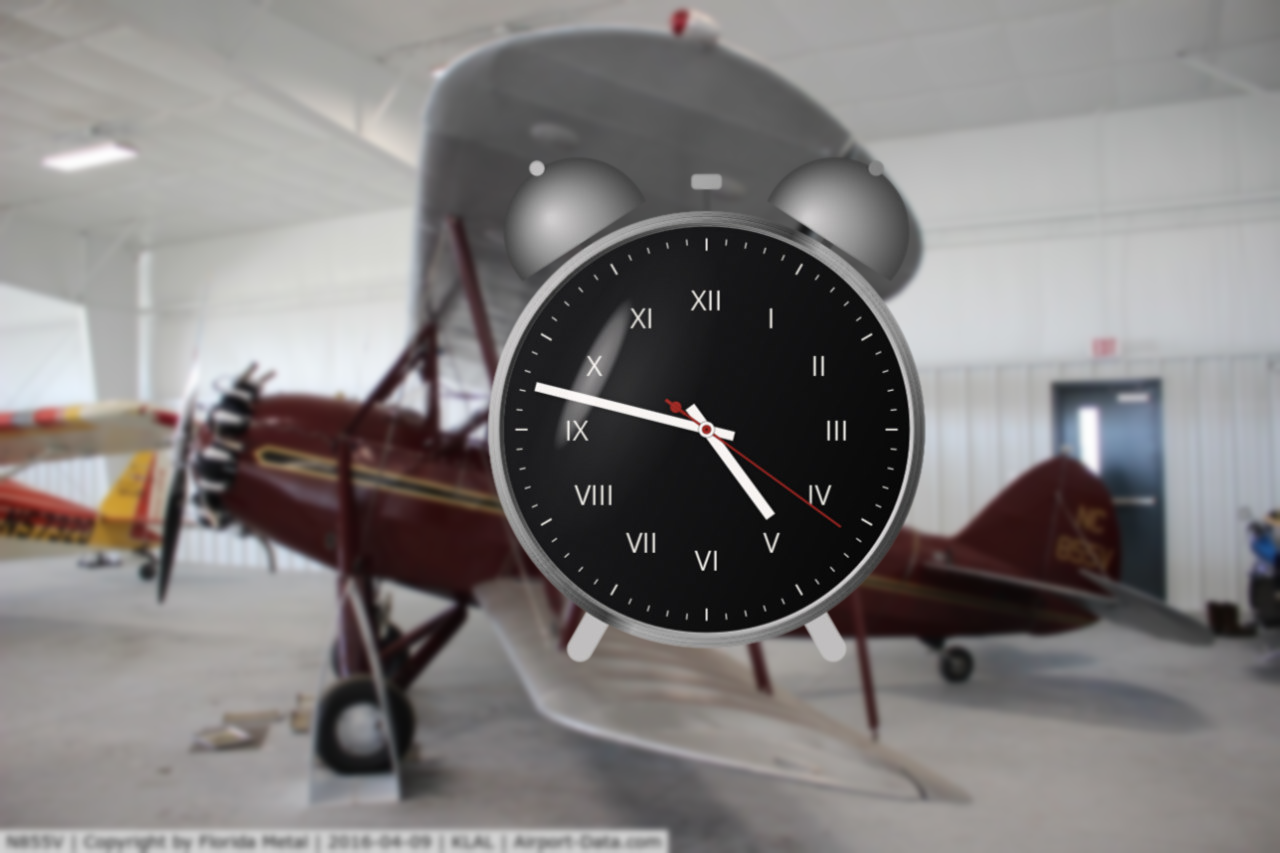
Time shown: {"hour": 4, "minute": 47, "second": 21}
